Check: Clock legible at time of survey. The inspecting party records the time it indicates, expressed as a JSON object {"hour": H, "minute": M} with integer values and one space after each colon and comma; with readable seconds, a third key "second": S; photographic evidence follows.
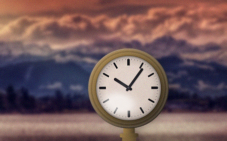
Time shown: {"hour": 10, "minute": 6}
